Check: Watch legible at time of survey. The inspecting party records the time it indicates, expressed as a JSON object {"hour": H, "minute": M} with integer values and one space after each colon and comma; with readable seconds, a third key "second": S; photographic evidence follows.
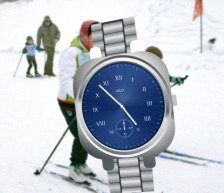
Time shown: {"hour": 4, "minute": 53}
